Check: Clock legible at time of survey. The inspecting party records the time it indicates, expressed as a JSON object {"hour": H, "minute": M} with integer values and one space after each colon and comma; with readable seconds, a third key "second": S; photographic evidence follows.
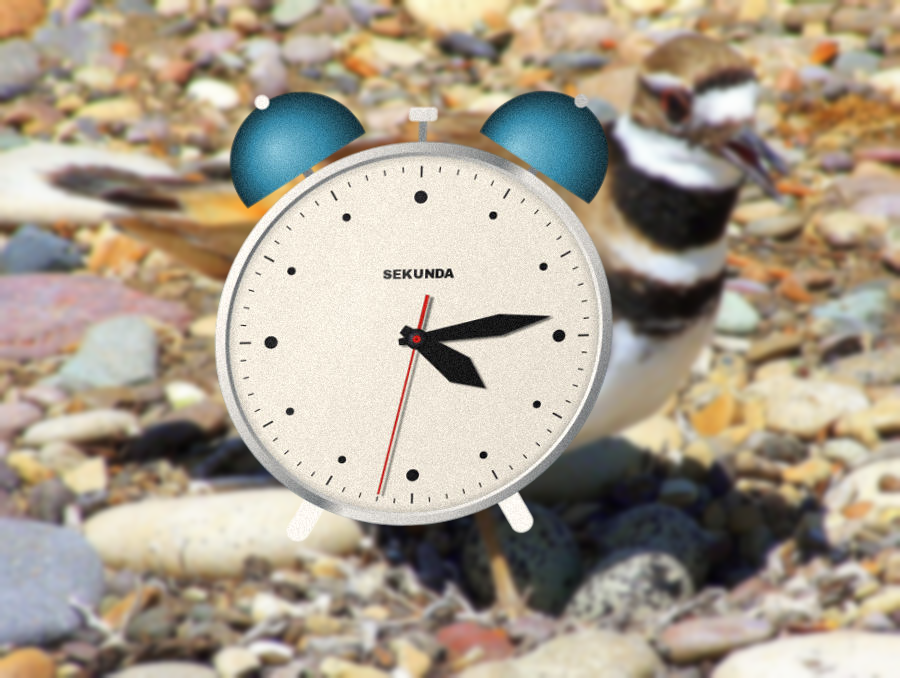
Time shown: {"hour": 4, "minute": 13, "second": 32}
